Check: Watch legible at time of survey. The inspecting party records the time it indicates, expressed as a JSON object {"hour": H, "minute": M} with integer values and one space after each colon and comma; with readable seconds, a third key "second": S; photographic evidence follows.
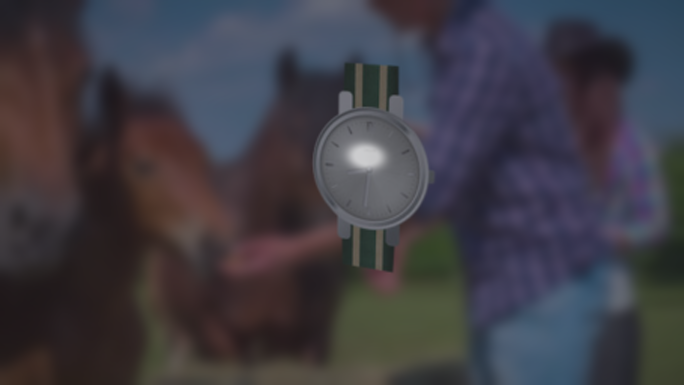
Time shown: {"hour": 8, "minute": 31}
